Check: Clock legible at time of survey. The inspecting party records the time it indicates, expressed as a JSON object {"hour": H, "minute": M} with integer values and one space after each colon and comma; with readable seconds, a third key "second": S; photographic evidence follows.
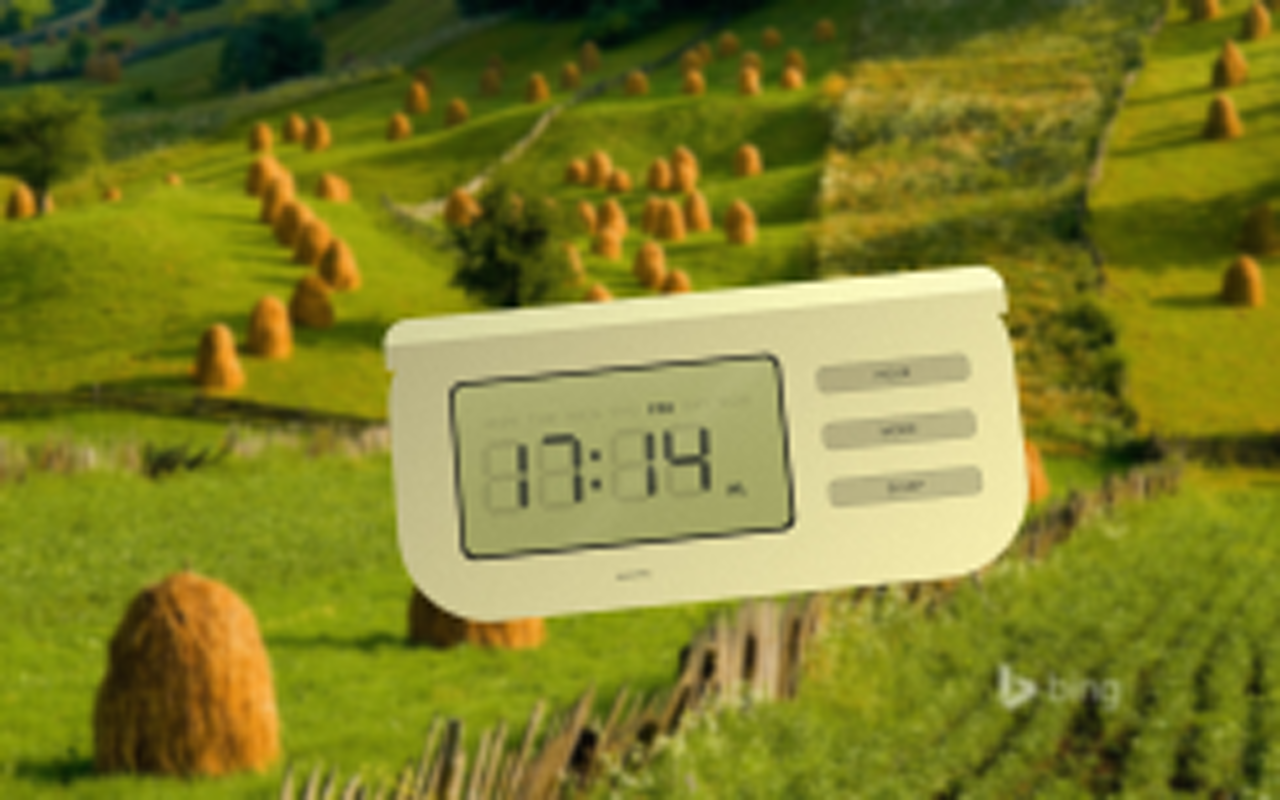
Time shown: {"hour": 17, "minute": 14}
